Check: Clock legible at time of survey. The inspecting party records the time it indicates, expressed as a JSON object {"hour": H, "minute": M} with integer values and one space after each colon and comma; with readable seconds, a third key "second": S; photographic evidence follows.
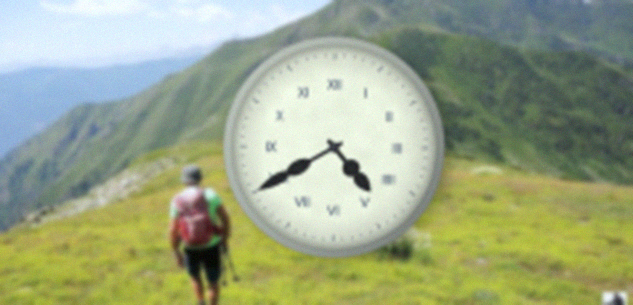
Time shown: {"hour": 4, "minute": 40}
